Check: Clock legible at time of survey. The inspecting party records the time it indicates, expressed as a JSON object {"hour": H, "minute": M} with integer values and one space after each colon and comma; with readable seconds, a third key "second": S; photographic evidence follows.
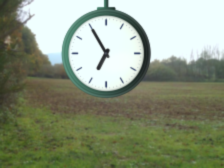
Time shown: {"hour": 6, "minute": 55}
